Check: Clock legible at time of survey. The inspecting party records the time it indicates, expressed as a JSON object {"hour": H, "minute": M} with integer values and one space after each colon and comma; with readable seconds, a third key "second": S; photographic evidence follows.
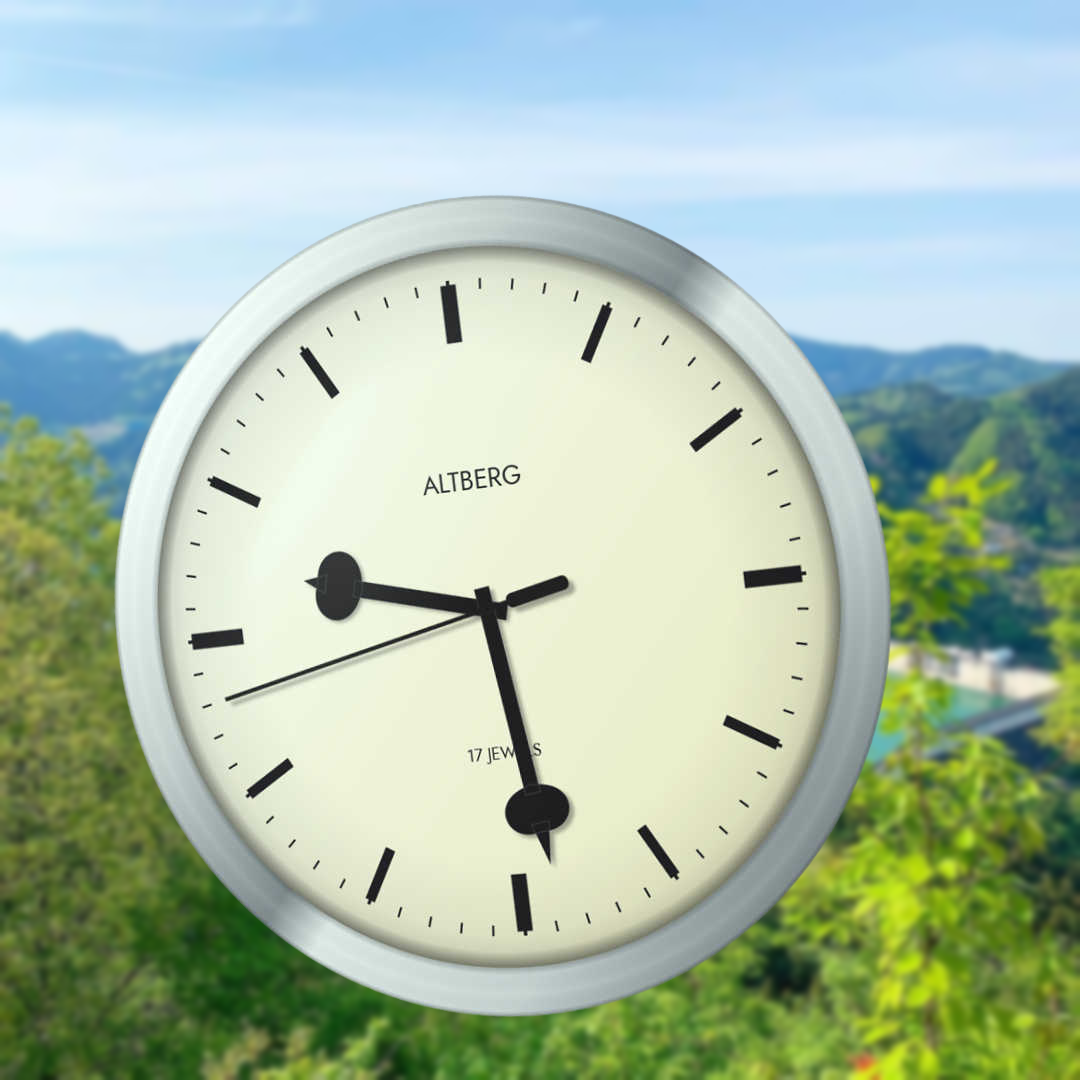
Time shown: {"hour": 9, "minute": 28, "second": 43}
